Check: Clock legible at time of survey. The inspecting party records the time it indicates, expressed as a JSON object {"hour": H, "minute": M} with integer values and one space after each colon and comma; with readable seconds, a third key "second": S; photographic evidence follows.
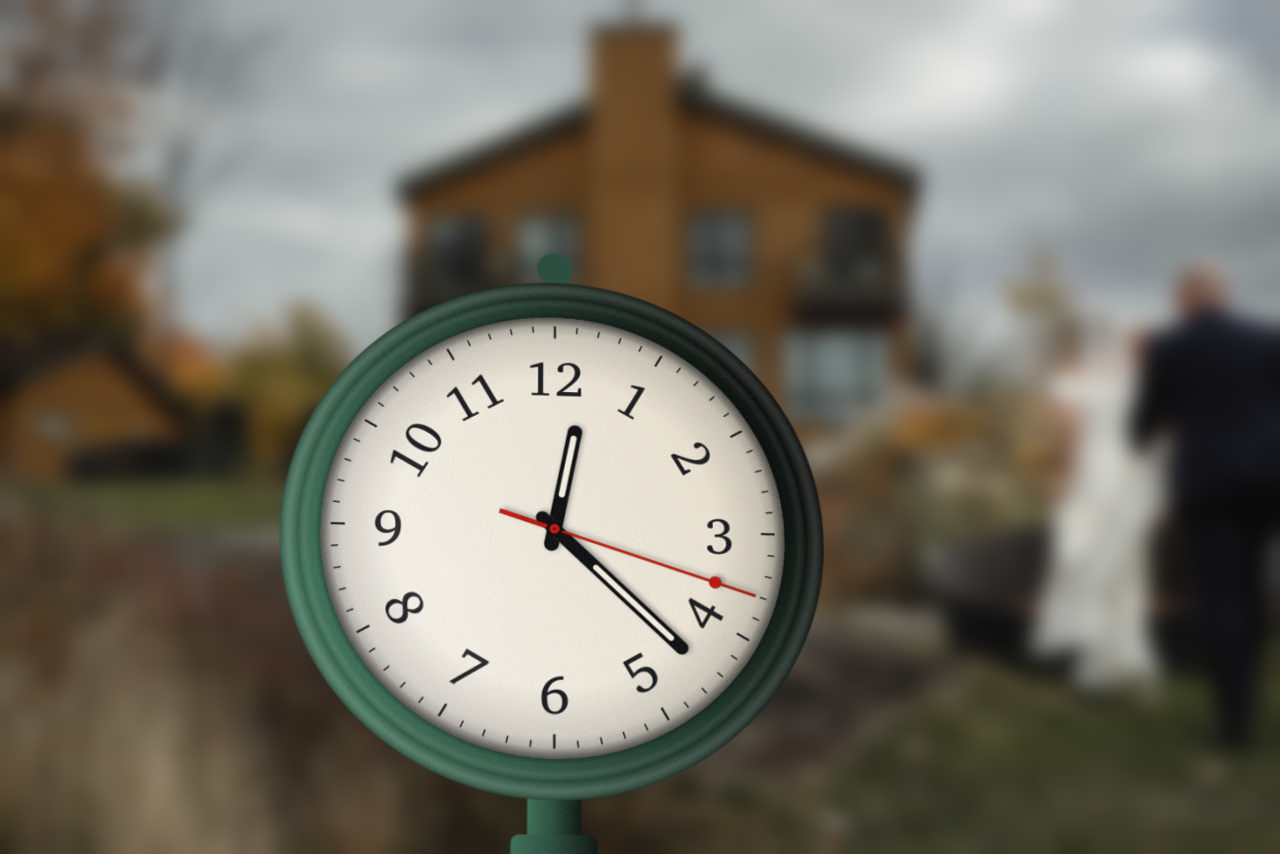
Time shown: {"hour": 12, "minute": 22, "second": 18}
